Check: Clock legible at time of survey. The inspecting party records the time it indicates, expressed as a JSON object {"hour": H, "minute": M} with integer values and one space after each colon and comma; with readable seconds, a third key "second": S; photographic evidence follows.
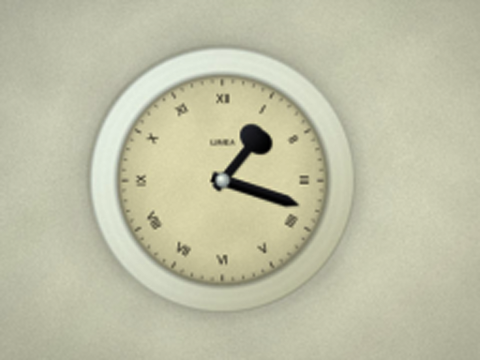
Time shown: {"hour": 1, "minute": 18}
